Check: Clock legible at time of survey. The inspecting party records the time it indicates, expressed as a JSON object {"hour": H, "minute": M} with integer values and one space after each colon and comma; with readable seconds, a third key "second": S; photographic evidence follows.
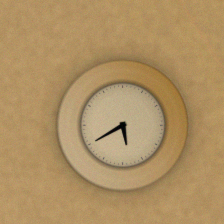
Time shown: {"hour": 5, "minute": 40}
